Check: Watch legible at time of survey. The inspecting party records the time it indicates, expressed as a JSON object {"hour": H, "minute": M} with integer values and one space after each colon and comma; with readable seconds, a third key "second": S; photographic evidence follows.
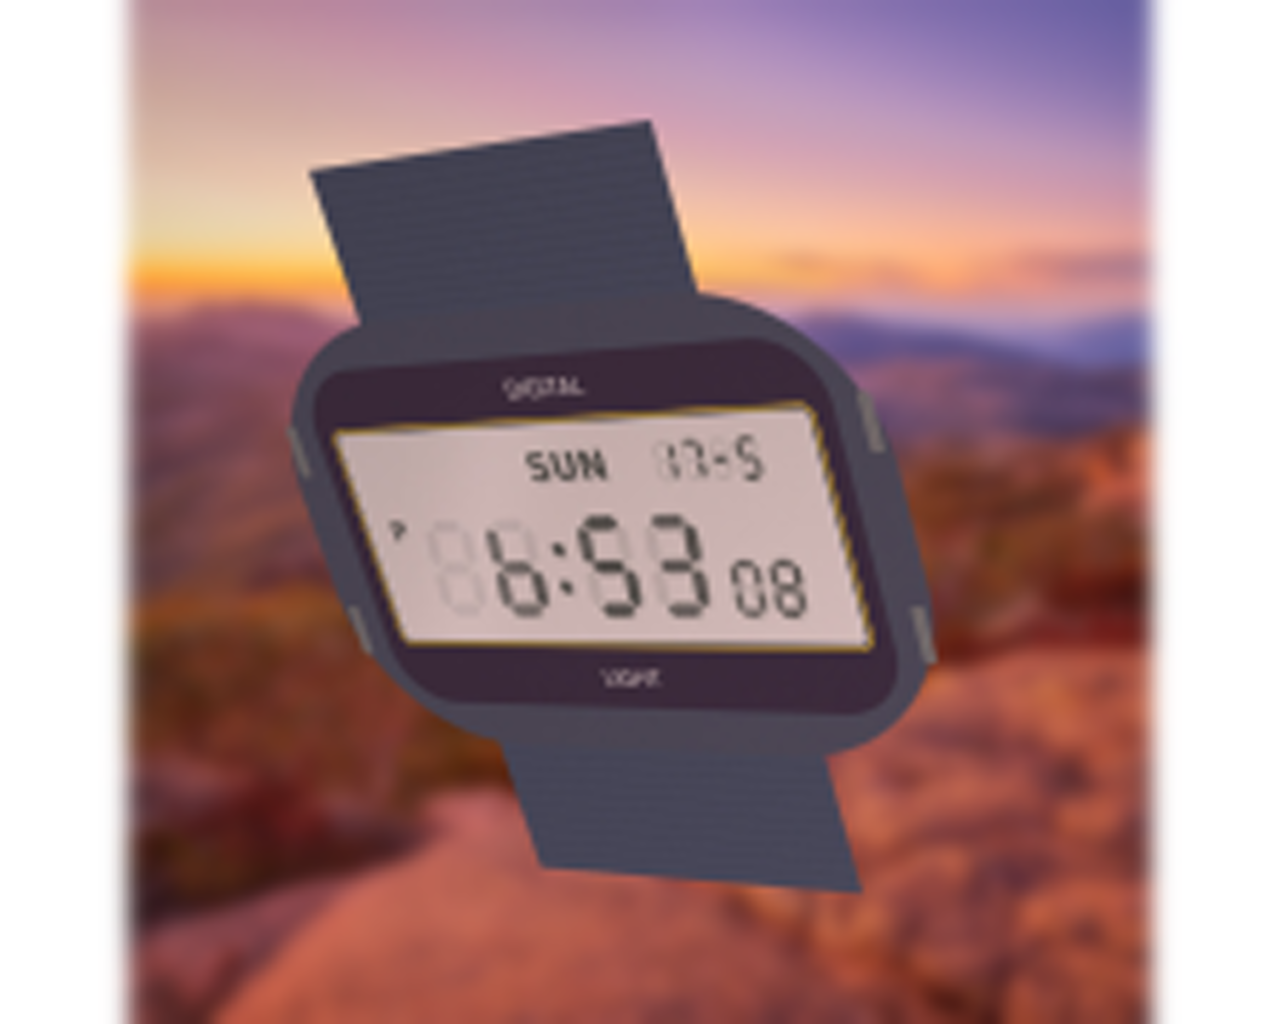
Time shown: {"hour": 6, "minute": 53, "second": 8}
